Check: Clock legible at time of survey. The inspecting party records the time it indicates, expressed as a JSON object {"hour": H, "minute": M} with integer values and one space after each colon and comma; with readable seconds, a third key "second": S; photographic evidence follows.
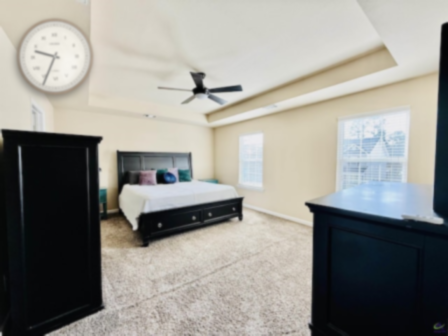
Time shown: {"hour": 9, "minute": 34}
